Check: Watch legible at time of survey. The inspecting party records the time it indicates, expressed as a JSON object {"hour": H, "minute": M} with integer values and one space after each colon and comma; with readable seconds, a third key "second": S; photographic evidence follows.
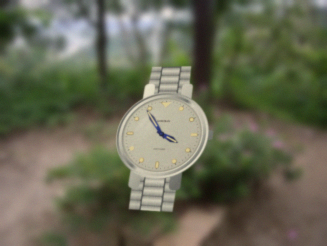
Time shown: {"hour": 3, "minute": 54}
